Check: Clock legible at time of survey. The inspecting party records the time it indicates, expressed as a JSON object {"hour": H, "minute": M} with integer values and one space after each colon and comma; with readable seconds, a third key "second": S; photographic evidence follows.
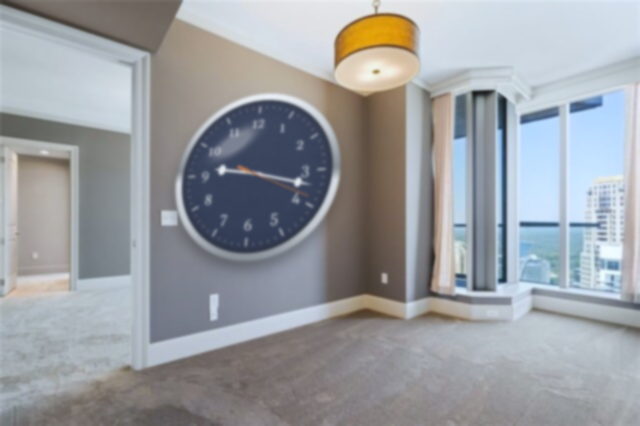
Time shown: {"hour": 9, "minute": 17, "second": 19}
